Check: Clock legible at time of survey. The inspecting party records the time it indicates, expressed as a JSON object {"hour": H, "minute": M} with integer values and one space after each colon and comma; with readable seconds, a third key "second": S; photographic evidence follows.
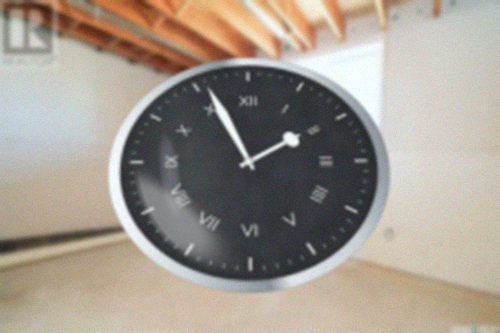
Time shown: {"hour": 1, "minute": 56}
